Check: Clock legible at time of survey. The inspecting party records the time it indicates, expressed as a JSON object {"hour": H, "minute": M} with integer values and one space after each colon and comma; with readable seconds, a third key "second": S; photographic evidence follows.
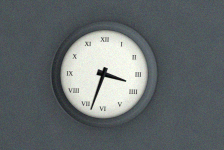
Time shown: {"hour": 3, "minute": 33}
